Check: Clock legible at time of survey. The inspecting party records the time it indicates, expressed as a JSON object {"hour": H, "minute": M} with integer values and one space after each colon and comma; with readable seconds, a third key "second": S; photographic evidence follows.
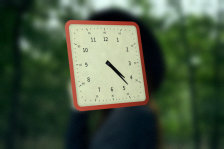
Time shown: {"hour": 4, "minute": 23}
